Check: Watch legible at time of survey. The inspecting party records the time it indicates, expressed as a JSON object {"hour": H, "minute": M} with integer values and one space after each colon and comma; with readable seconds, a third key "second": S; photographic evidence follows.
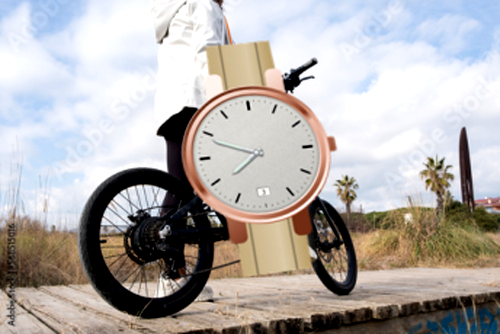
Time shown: {"hour": 7, "minute": 49}
